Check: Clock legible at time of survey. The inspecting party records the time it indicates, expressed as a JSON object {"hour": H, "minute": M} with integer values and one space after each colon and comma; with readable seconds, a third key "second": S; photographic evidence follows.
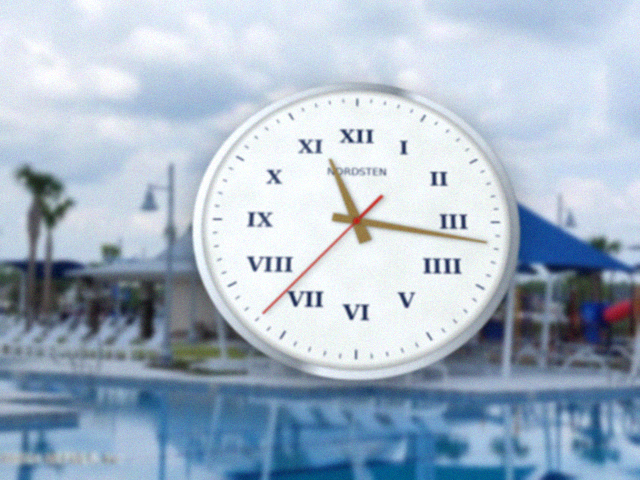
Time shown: {"hour": 11, "minute": 16, "second": 37}
